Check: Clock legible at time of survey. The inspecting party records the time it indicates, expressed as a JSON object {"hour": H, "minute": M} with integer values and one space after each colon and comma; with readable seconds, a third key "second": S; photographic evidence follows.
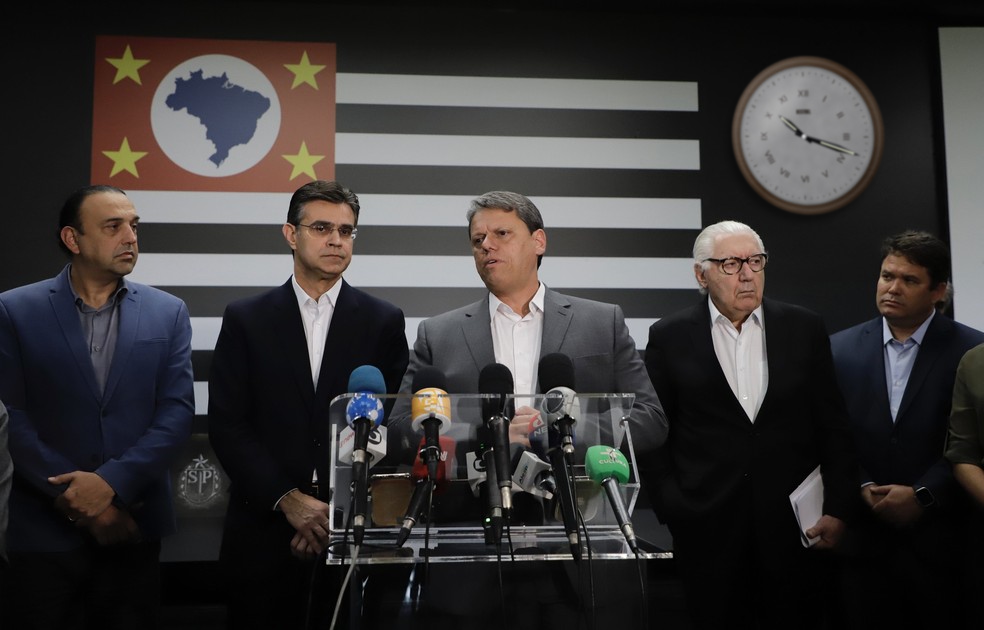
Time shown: {"hour": 10, "minute": 18}
